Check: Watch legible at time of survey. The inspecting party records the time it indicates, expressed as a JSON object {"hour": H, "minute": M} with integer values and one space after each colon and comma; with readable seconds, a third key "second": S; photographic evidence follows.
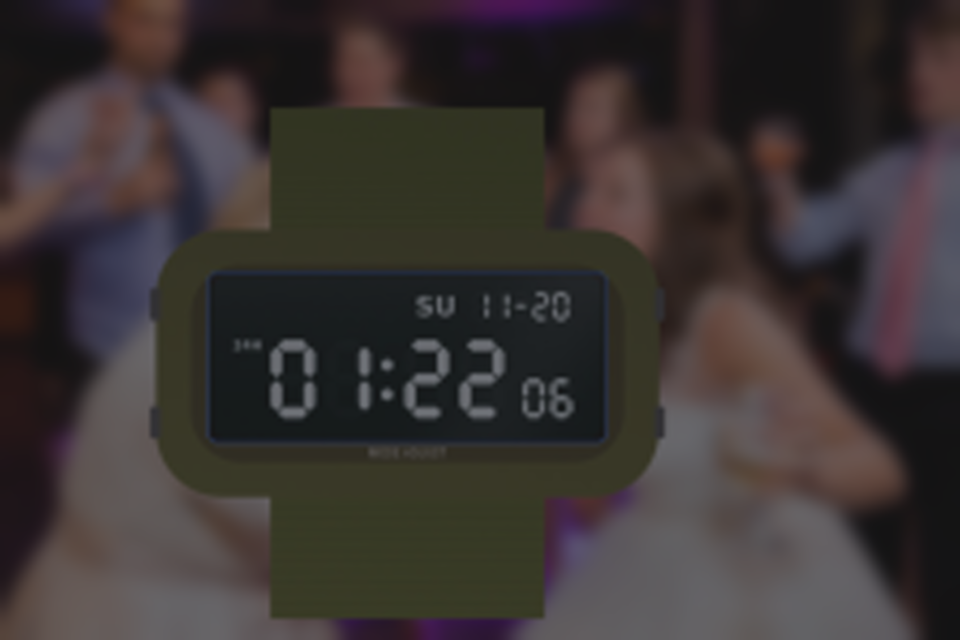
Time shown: {"hour": 1, "minute": 22, "second": 6}
